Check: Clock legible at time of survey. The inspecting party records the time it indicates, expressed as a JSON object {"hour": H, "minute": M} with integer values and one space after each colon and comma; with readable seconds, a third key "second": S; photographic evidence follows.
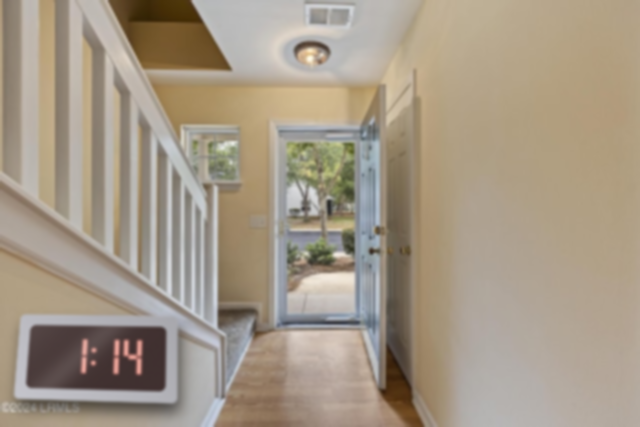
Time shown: {"hour": 1, "minute": 14}
